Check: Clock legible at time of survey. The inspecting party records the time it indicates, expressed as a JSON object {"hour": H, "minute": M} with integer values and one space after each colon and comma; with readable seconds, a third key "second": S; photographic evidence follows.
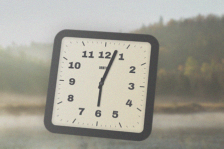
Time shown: {"hour": 6, "minute": 3}
